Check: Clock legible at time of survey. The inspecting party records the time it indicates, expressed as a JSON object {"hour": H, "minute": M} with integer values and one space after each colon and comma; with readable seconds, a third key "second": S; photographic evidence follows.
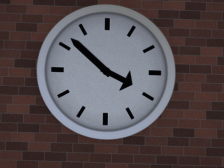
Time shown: {"hour": 3, "minute": 52}
